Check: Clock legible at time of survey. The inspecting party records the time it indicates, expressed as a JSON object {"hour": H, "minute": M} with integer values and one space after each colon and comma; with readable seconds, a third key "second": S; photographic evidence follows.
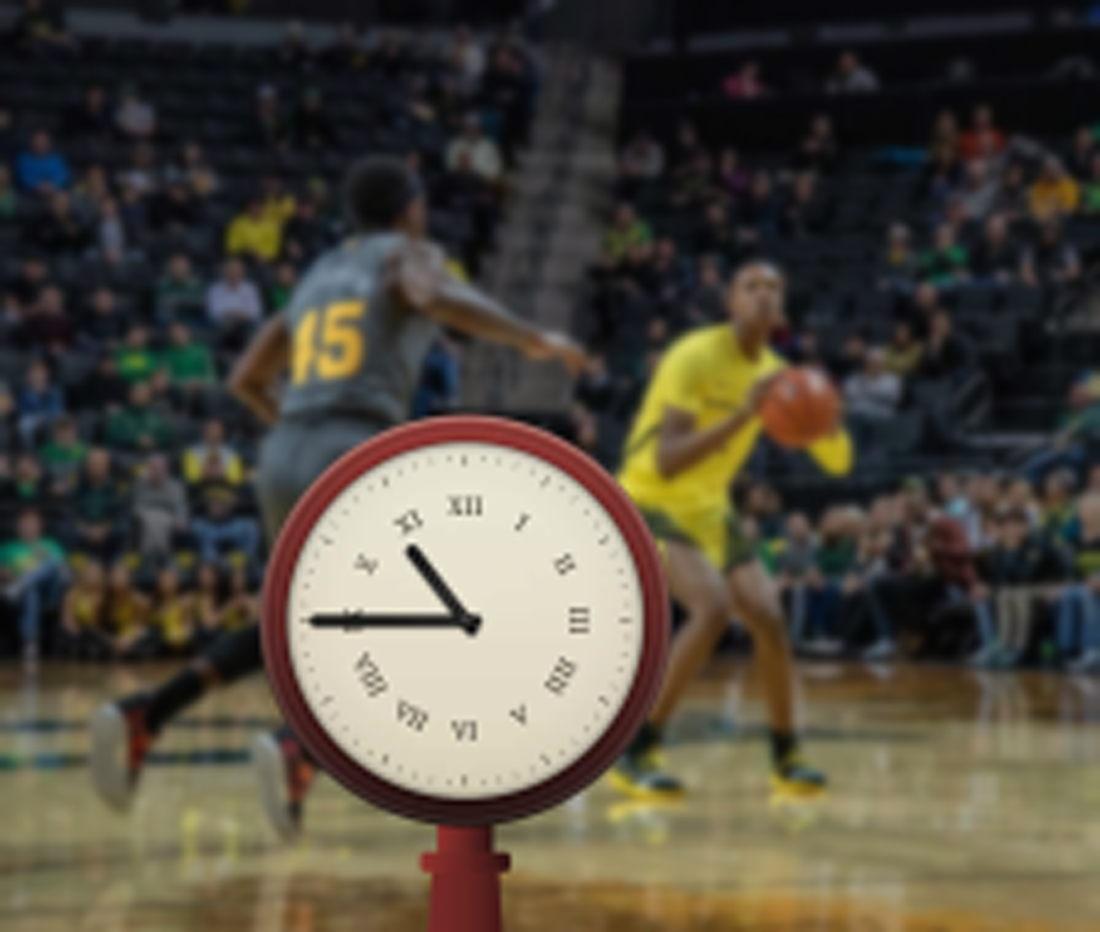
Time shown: {"hour": 10, "minute": 45}
